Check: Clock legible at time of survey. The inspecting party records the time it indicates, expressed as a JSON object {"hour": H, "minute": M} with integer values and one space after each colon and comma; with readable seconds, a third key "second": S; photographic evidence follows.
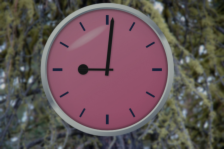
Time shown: {"hour": 9, "minute": 1}
